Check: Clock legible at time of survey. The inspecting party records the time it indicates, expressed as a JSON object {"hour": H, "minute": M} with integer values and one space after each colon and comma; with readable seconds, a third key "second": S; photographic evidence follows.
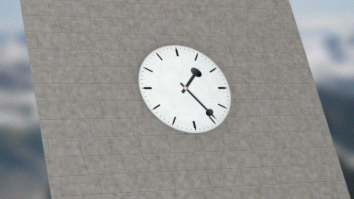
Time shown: {"hour": 1, "minute": 24}
